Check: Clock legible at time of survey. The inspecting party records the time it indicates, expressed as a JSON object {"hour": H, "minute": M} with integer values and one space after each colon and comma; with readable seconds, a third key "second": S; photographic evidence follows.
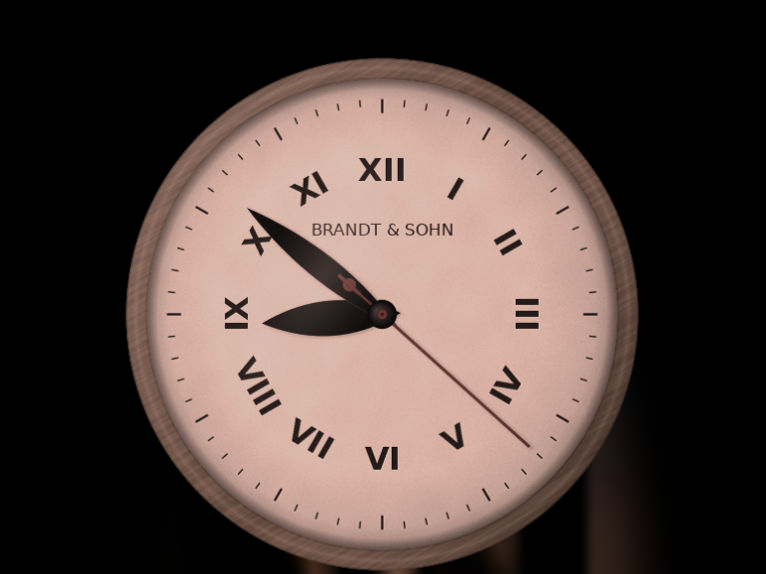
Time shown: {"hour": 8, "minute": 51, "second": 22}
